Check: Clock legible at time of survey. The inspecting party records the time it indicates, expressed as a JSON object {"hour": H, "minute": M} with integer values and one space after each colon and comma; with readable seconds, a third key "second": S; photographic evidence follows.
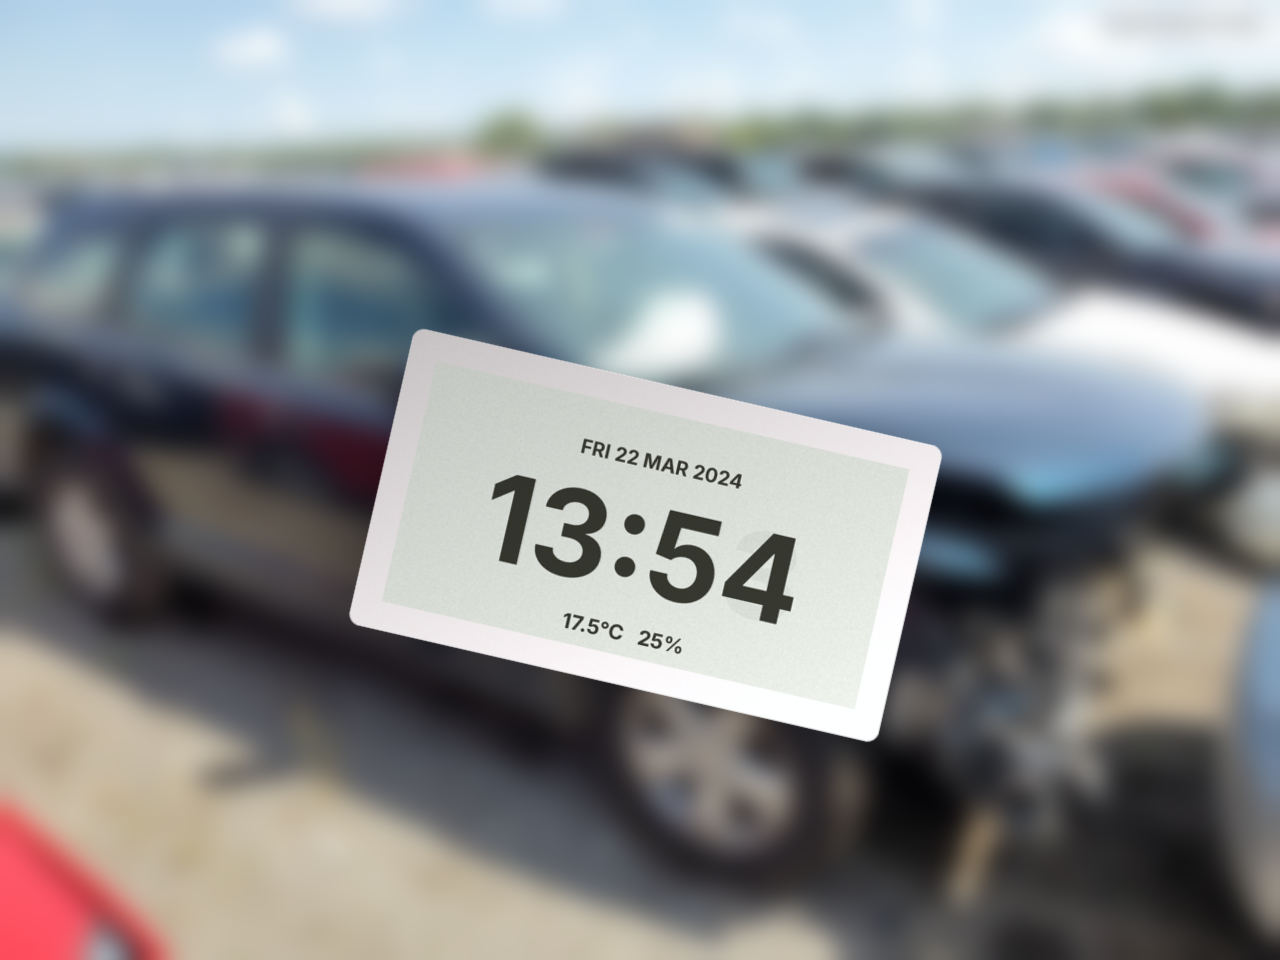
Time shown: {"hour": 13, "minute": 54}
